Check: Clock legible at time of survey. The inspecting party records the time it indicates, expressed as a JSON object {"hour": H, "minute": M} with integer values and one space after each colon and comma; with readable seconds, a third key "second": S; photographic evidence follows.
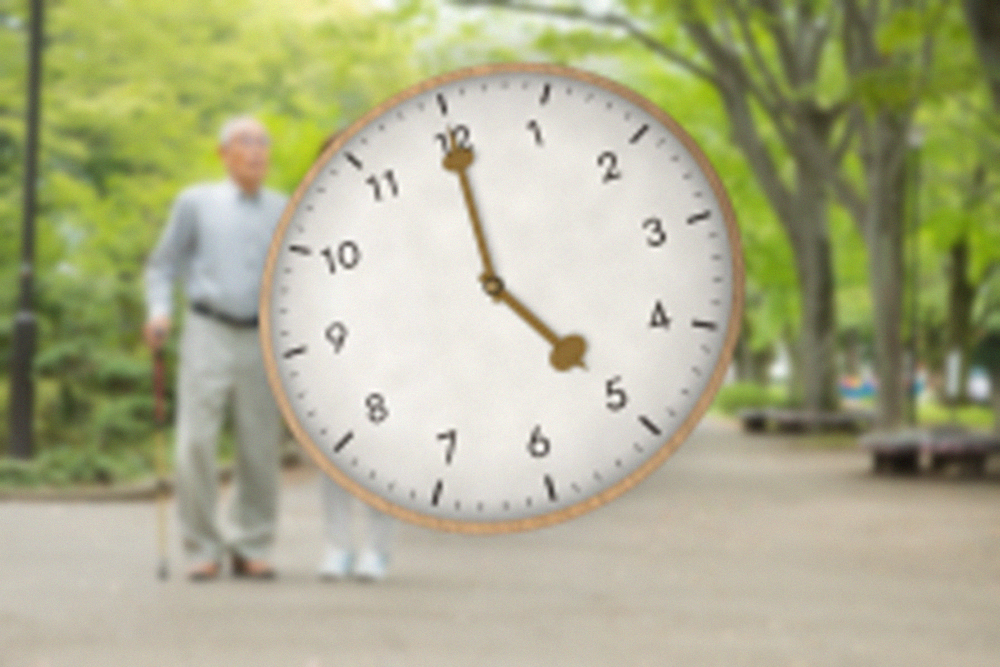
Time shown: {"hour": 5, "minute": 0}
